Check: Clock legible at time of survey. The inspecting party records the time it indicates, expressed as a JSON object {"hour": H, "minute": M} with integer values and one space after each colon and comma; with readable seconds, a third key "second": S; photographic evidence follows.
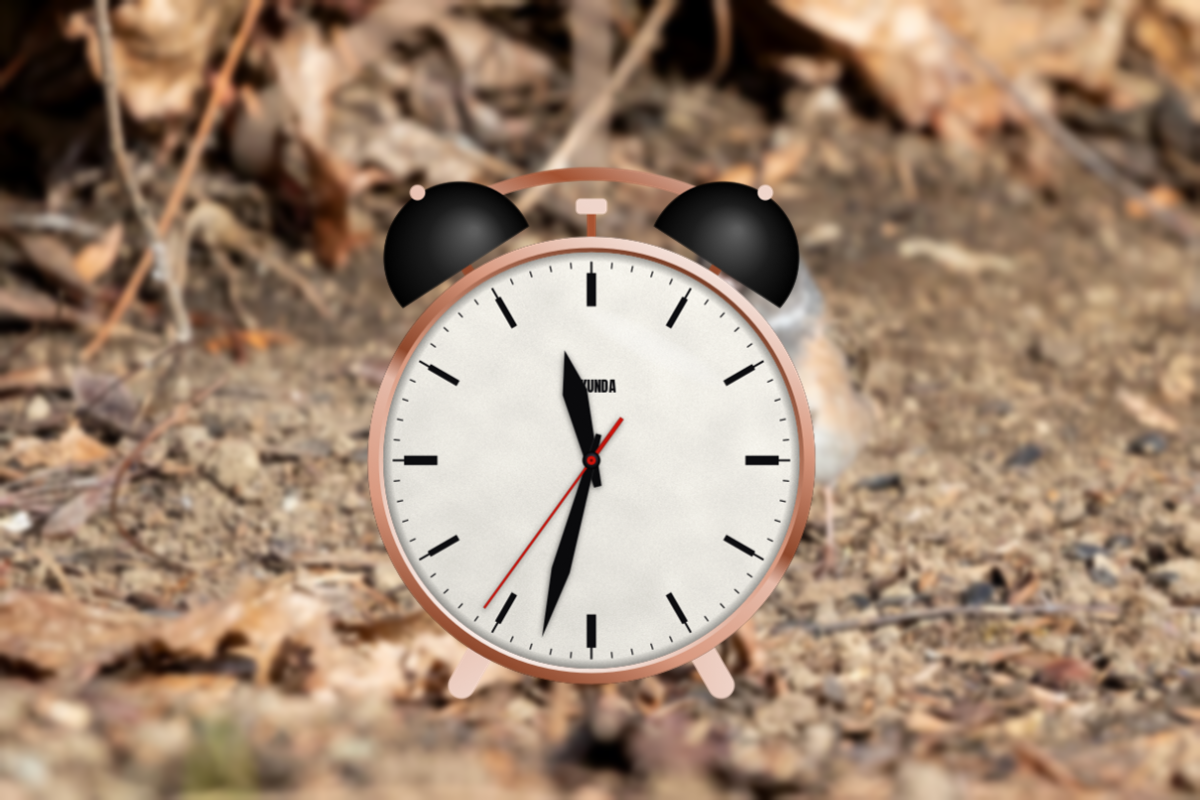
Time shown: {"hour": 11, "minute": 32, "second": 36}
